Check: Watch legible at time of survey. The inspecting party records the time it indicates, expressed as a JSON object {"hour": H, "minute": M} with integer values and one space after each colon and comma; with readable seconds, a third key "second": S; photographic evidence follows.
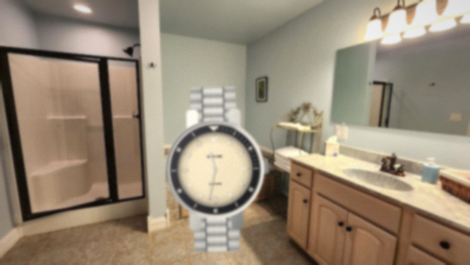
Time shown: {"hour": 11, "minute": 32}
